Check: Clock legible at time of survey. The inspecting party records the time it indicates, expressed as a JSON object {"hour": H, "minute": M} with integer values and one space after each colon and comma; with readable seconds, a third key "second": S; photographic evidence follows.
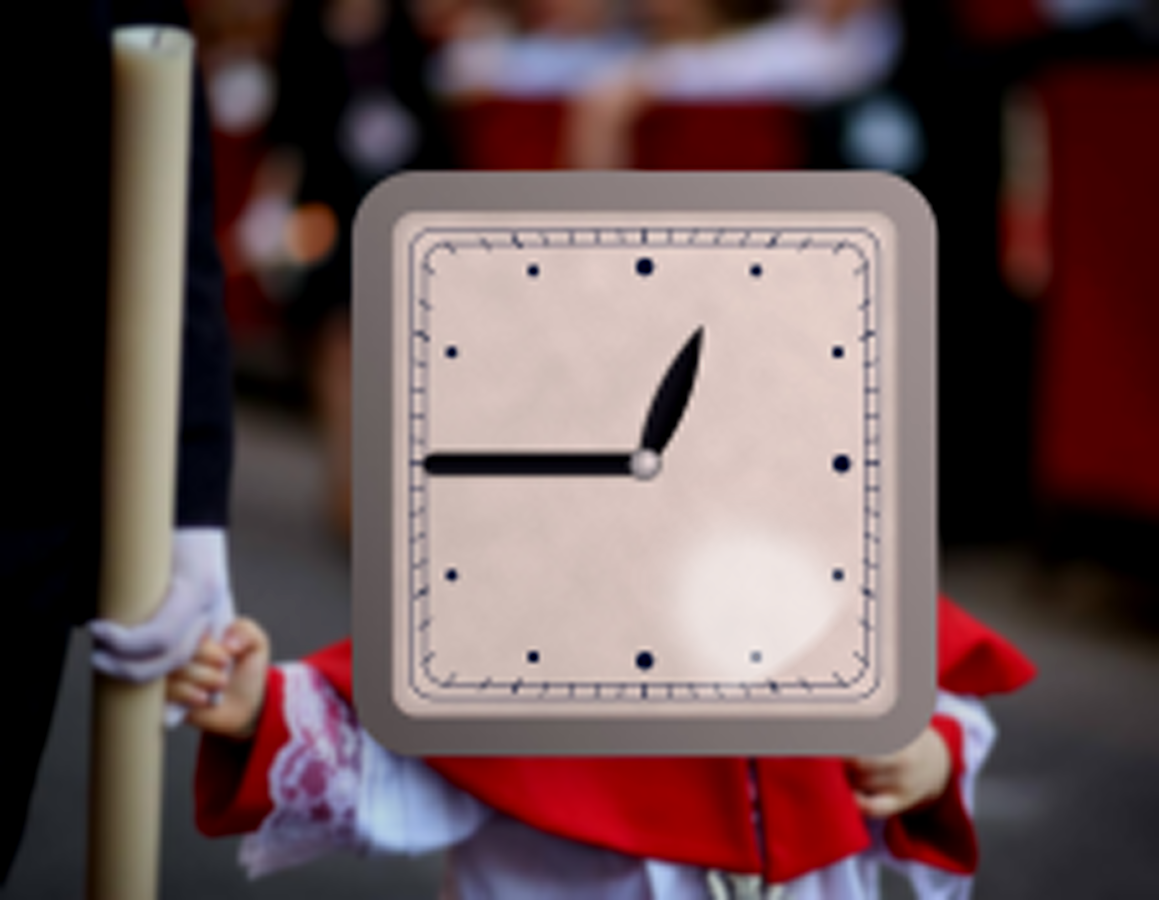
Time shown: {"hour": 12, "minute": 45}
